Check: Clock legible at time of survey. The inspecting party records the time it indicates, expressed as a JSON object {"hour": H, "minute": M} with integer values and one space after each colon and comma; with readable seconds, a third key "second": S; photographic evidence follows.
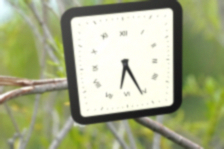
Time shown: {"hour": 6, "minute": 26}
